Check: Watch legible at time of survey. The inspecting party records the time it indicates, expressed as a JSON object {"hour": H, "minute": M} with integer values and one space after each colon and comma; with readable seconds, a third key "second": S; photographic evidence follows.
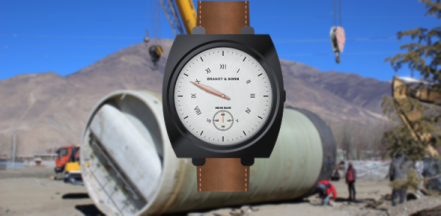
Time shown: {"hour": 9, "minute": 49}
